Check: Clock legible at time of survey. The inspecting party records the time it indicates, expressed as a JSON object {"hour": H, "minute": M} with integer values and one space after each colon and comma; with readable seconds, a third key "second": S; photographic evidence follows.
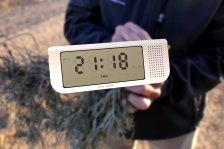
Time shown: {"hour": 21, "minute": 18}
